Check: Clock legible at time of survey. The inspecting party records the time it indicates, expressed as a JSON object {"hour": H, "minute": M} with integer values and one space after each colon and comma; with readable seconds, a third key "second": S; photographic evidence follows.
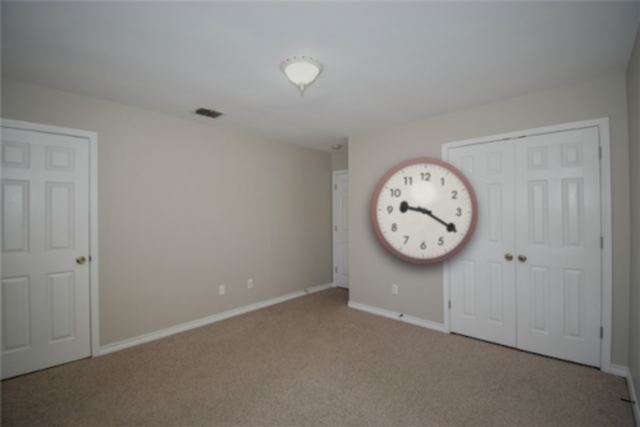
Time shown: {"hour": 9, "minute": 20}
